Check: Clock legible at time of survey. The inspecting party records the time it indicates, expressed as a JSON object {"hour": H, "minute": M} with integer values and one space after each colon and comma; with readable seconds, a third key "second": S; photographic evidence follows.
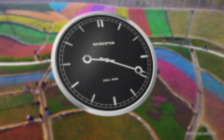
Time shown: {"hour": 9, "minute": 19}
